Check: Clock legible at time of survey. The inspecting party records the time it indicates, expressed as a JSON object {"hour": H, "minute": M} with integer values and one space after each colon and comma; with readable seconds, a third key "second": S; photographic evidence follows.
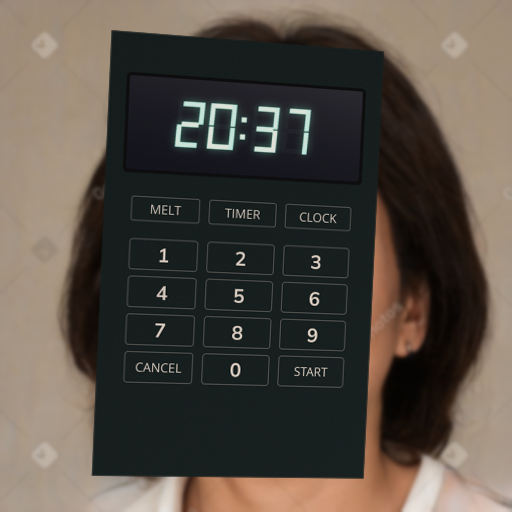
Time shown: {"hour": 20, "minute": 37}
